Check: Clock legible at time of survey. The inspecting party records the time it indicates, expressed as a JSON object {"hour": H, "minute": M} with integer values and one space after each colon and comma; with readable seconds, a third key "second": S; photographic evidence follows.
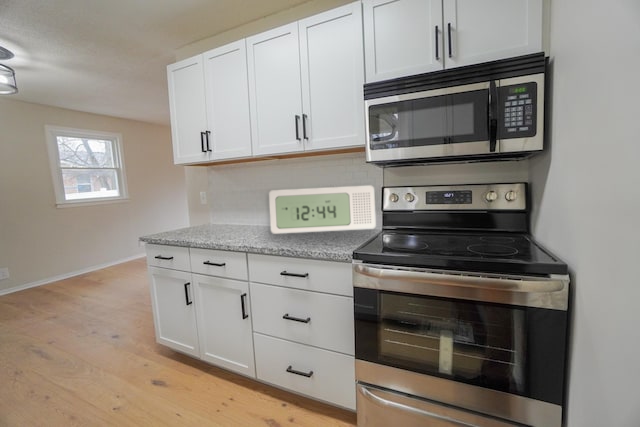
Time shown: {"hour": 12, "minute": 44}
